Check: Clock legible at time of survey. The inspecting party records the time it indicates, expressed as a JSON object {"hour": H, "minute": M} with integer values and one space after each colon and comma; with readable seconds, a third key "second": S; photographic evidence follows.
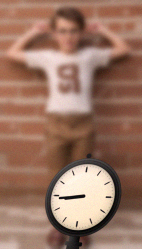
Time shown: {"hour": 8, "minute": 44}
